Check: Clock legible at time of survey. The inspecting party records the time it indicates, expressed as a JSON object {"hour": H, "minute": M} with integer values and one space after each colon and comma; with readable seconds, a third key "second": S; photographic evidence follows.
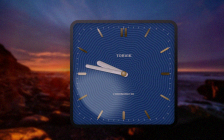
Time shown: {"hour": 9, "minute": 47}
